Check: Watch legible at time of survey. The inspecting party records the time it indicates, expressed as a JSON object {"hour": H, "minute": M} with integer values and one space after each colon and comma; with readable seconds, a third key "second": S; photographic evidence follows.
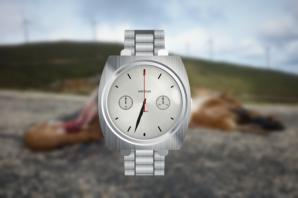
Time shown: {"hour": 6, "minute": 33}
